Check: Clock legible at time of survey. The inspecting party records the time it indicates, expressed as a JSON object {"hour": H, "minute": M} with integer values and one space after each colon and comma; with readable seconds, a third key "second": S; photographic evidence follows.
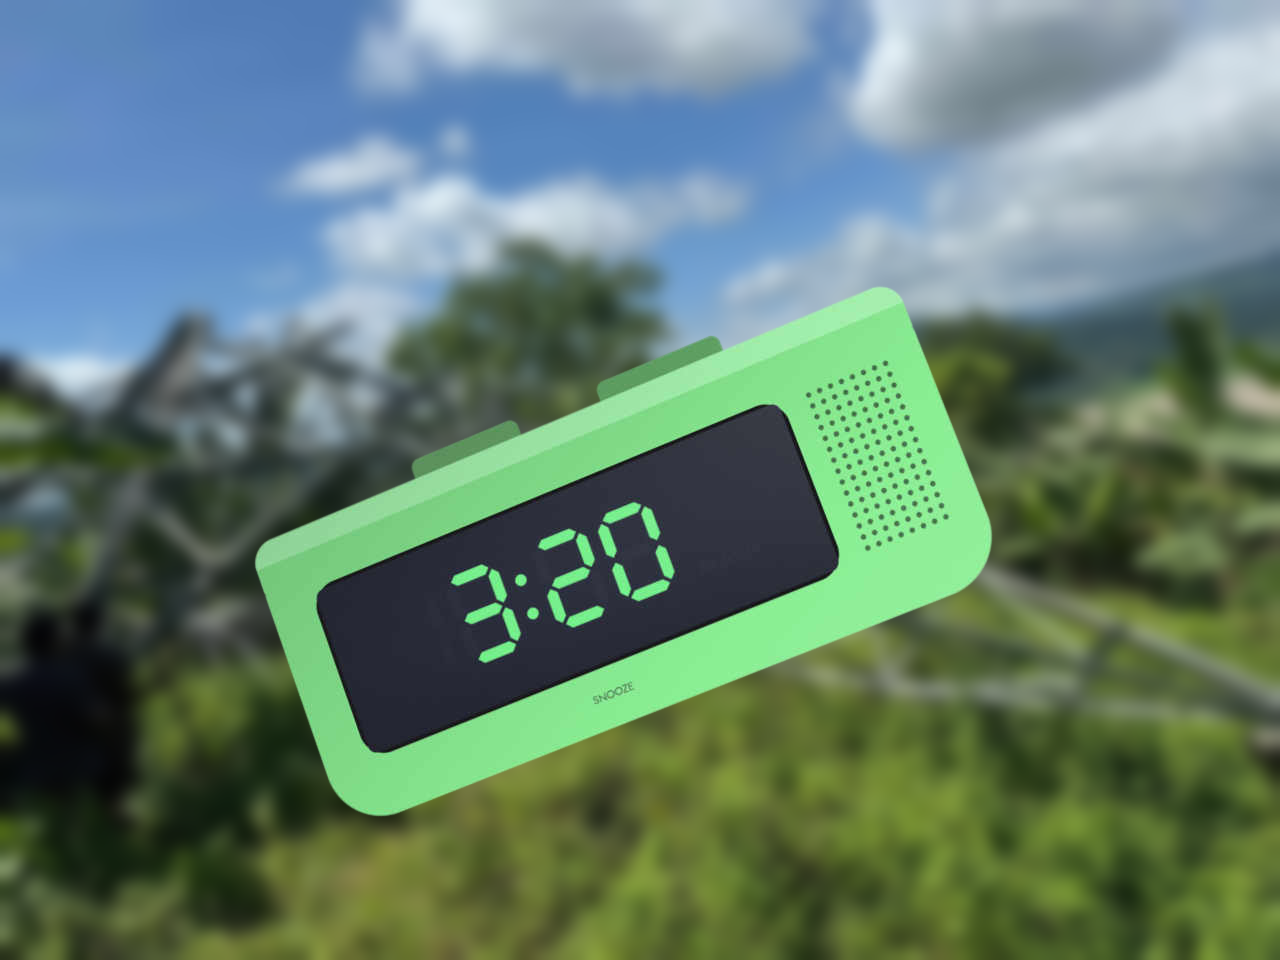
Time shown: {"hour": 3, "minute": 20}
